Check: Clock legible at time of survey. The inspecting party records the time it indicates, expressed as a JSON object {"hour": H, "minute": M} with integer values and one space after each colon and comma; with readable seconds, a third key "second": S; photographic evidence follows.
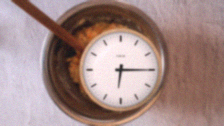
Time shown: {"hour": 6, "minute": 15}
